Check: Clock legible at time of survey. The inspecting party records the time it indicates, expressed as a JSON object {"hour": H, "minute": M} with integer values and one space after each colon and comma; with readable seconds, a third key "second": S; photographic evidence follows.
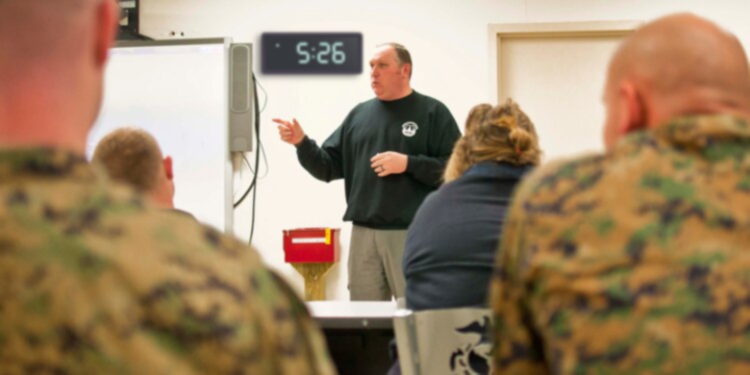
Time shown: {"hour": 5, "minute": 26}
